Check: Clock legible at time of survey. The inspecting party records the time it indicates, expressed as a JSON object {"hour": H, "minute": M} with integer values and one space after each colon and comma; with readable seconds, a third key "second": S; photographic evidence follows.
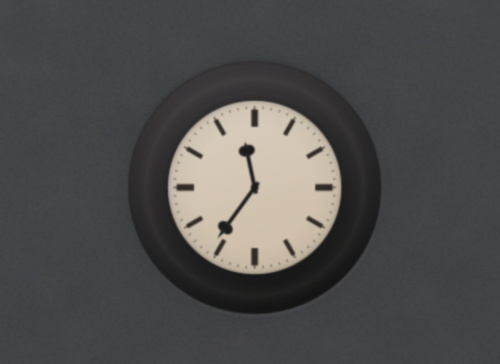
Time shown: {"hour": 11, "minute": 36}
